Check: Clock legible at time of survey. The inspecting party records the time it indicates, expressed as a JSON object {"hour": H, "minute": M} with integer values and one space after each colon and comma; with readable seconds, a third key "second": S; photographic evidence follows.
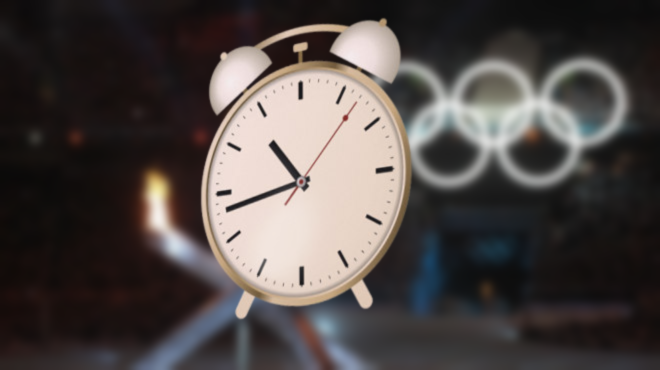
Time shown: {"hour": 10, "minute": 43, "second": 7}
